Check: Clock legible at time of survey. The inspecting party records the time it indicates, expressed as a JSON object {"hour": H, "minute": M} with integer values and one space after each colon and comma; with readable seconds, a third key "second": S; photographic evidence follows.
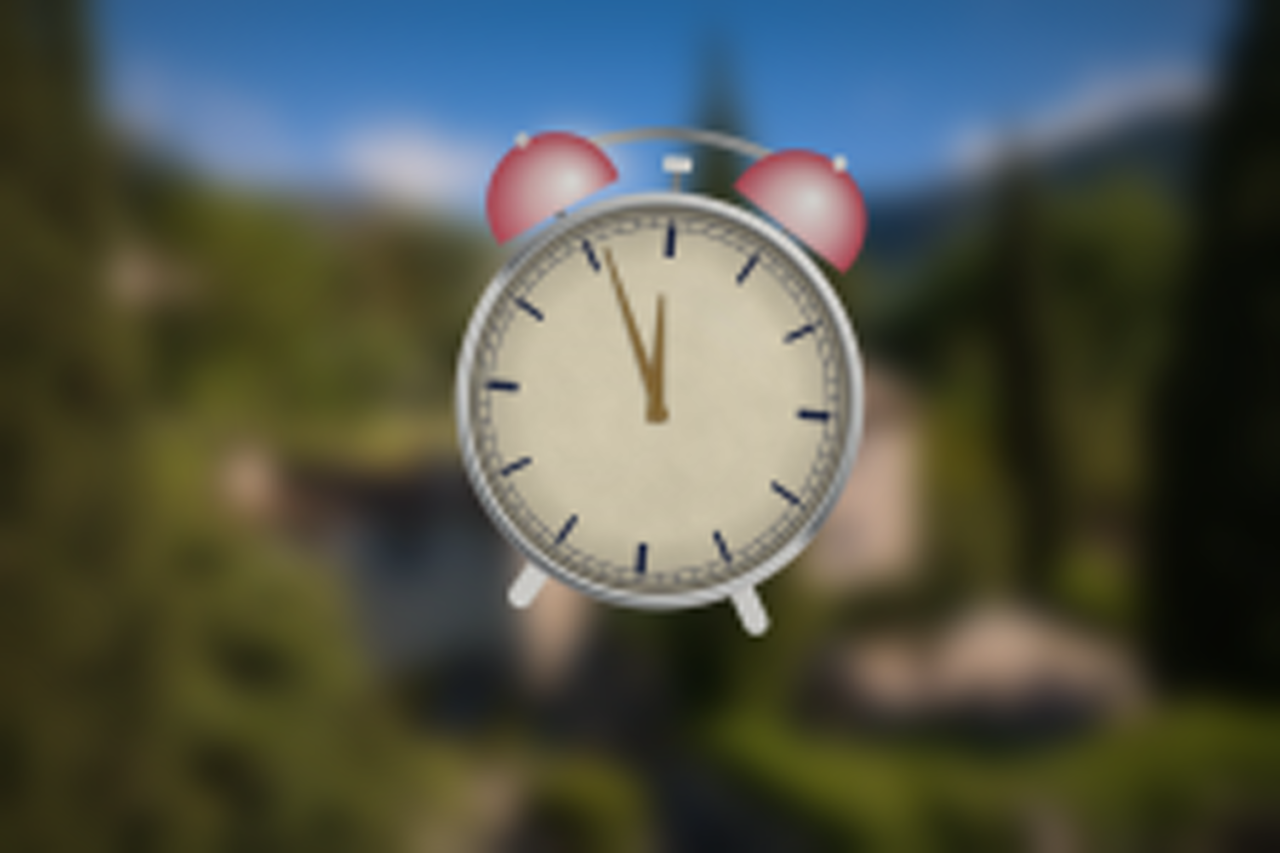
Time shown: {"hour": 11, "minute": 56}
